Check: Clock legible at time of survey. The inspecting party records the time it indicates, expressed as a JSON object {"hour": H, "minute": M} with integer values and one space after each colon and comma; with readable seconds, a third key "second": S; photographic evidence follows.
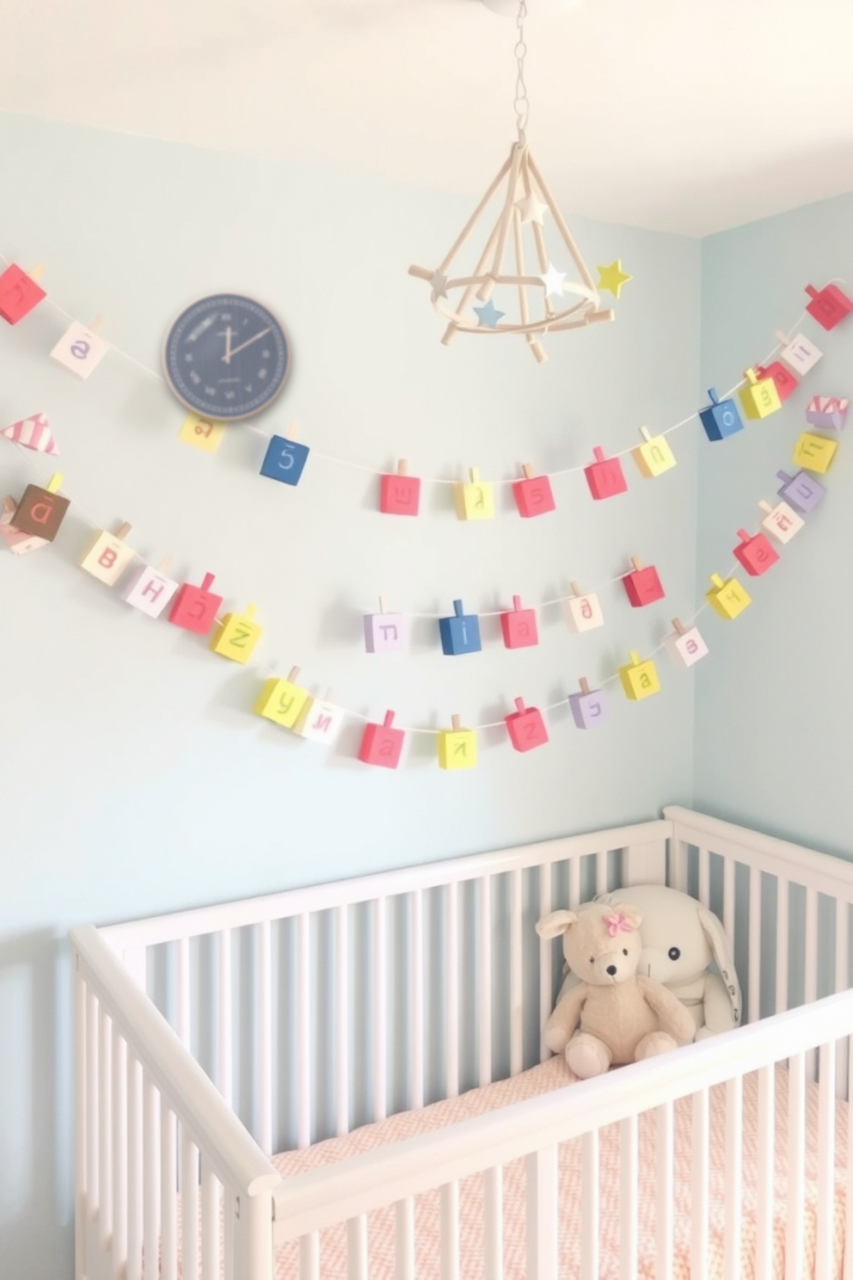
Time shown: {"hour": 12, "minute": 10}
